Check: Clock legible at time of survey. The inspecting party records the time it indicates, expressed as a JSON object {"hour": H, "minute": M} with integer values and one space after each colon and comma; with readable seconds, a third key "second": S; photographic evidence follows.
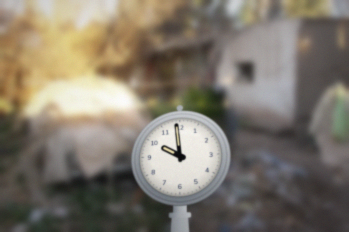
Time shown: {"hour": 9, "minute": 59}
